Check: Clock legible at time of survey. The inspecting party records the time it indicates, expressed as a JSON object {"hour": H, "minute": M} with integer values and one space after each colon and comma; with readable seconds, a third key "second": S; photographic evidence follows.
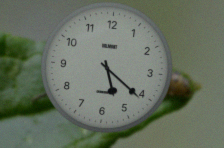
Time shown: {"hour": 5, "minute": 21}
